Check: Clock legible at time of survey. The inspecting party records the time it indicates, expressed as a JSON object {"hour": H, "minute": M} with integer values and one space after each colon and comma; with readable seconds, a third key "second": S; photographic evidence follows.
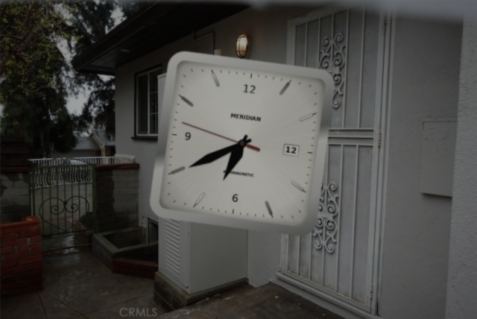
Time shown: {"hour": 6, "minute": 39, "second": 47}
